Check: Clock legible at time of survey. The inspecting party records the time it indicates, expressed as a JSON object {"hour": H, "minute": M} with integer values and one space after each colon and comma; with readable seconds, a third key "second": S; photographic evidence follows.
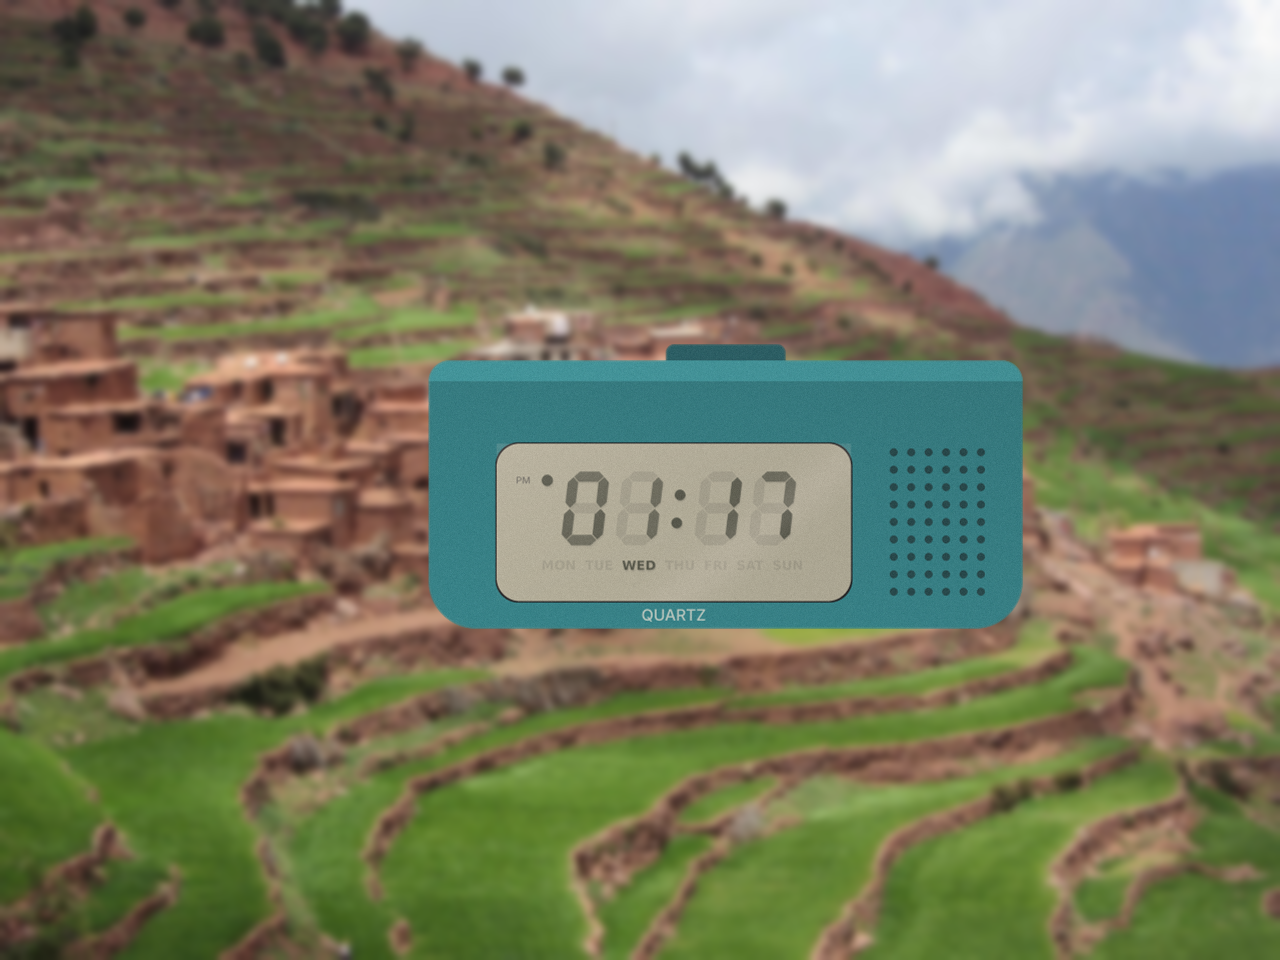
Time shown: {"hour": 1, "minute": 17}
